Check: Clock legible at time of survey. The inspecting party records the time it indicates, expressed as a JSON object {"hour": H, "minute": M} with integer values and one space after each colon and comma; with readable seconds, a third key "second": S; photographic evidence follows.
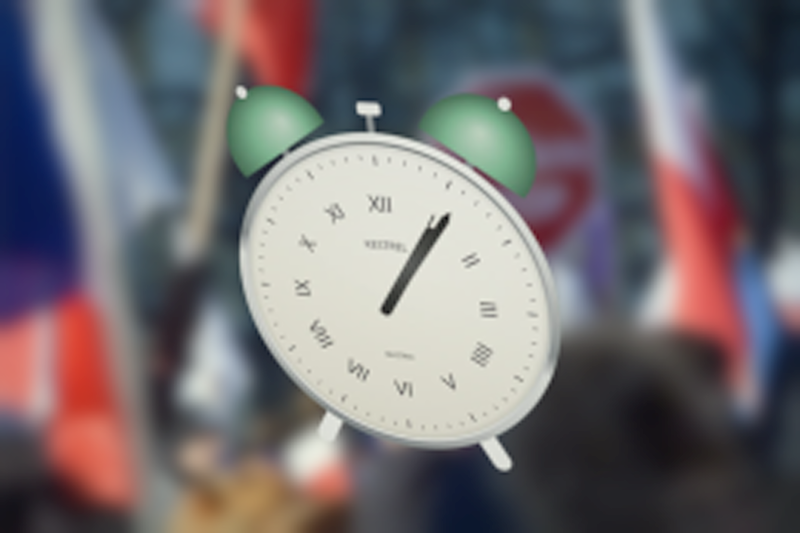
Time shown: {"hour": 1, "minute": 6}
